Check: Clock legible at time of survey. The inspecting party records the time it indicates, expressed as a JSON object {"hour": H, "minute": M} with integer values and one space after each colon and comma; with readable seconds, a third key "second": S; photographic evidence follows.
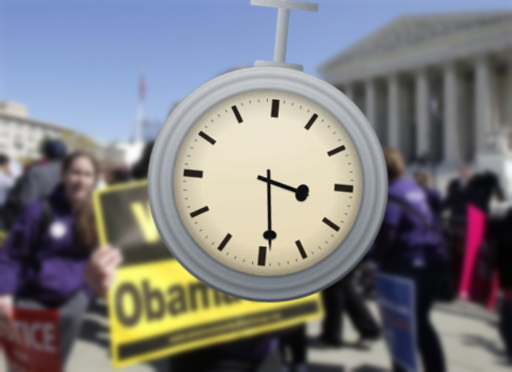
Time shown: {"hour": 3, "minute": 29}
